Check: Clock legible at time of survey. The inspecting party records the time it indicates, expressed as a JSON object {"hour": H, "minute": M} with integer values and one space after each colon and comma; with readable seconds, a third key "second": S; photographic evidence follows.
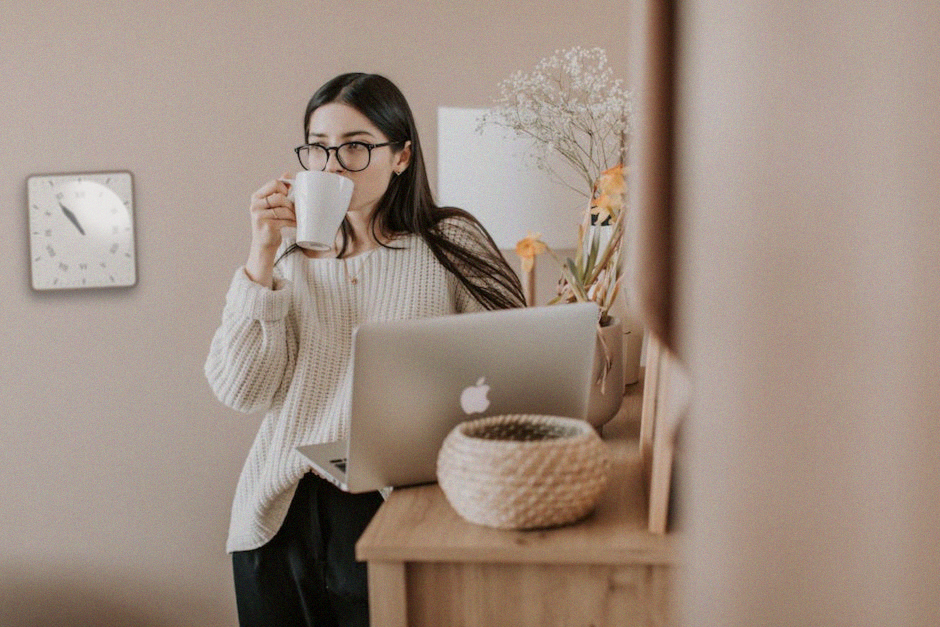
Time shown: {"hour": 10, "minute": 54}
